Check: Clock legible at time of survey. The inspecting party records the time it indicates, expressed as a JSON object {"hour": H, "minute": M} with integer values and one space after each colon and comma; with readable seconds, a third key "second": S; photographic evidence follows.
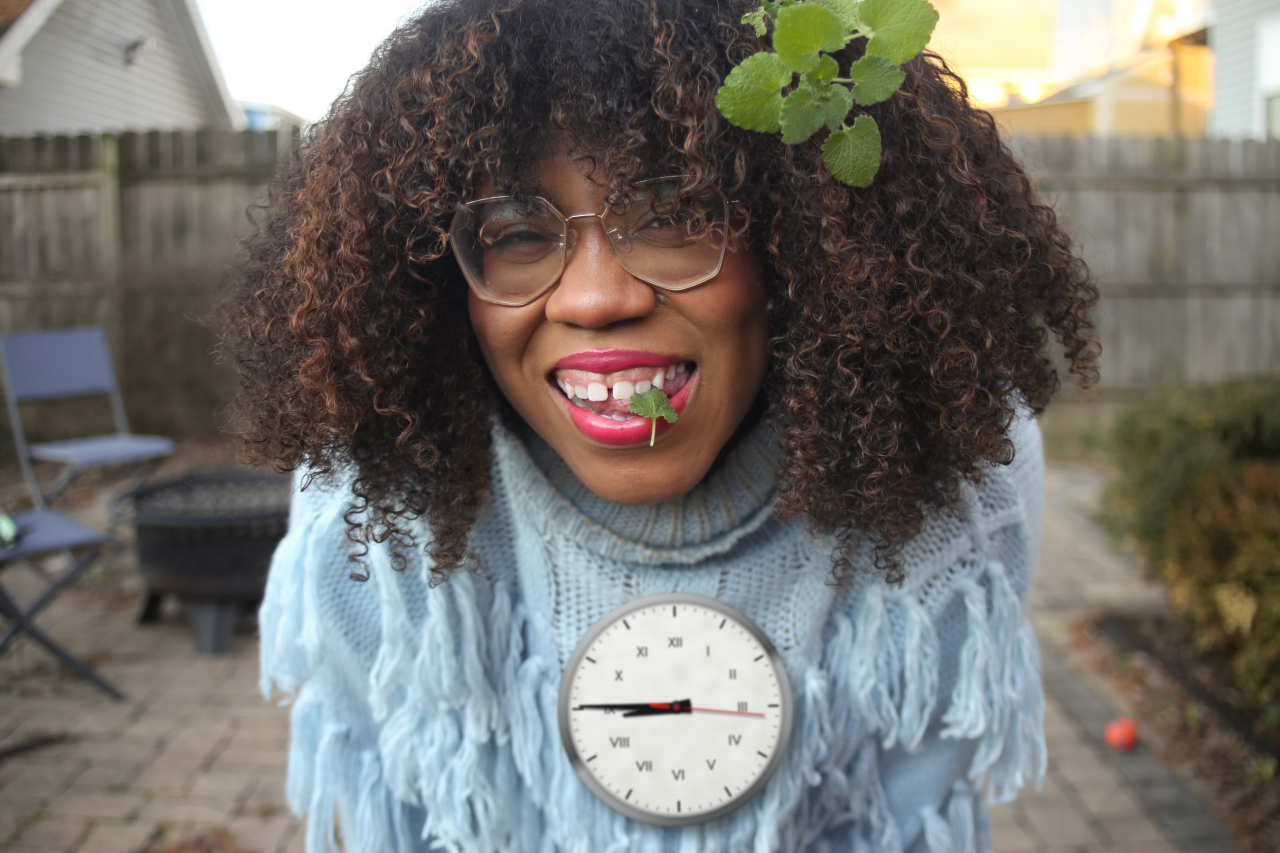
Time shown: {"hour": 8, "minute": 45, "second": 16}
